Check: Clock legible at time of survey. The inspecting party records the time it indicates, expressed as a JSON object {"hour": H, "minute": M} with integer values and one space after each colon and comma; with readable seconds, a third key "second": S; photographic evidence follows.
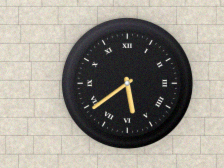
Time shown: {"hour": 5, "minute": 39}
